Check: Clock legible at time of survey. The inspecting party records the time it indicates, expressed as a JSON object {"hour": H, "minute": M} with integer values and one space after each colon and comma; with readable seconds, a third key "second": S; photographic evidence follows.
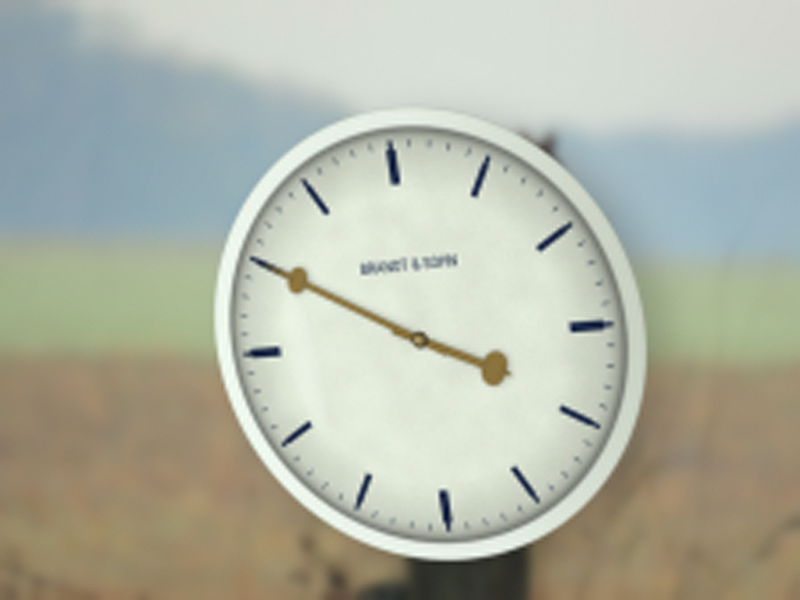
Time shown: {"hour": 3, "minute": 50}
